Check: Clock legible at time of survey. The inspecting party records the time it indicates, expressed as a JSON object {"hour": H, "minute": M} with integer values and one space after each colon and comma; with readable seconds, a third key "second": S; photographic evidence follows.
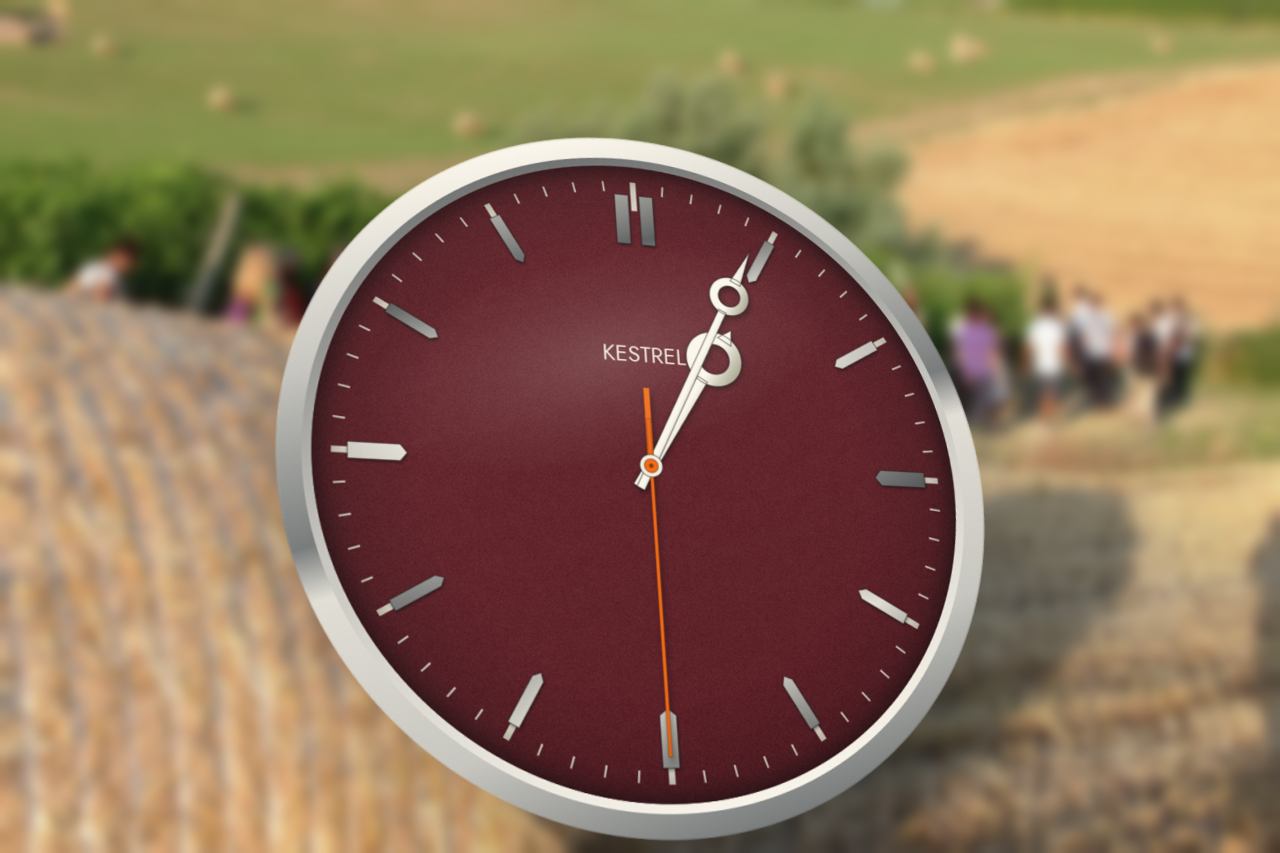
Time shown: {"hour": 1, "minute": 4, "second": 30}
